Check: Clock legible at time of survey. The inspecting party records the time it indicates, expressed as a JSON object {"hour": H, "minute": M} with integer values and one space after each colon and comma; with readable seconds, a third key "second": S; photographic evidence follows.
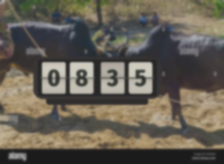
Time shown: {"hour": 8, "minute": 35}
